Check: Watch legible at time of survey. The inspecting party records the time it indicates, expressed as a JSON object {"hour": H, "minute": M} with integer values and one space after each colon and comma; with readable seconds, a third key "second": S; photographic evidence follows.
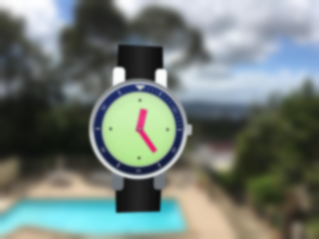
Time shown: {"hour": 12, "minute": 24}
